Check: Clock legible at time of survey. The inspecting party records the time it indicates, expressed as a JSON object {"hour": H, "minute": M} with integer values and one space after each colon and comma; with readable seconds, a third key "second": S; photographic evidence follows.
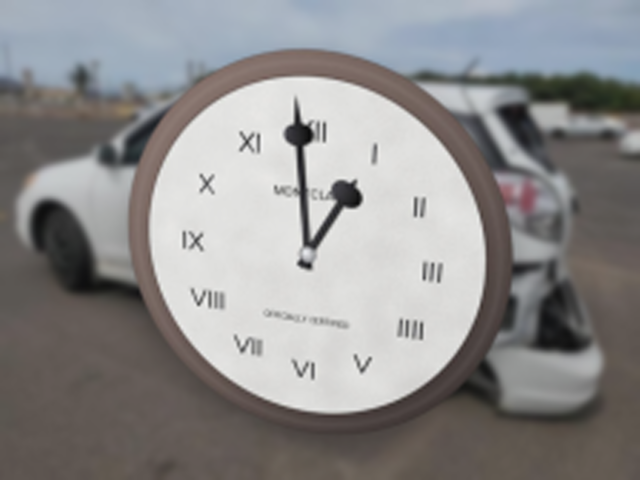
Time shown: {"hour": 12, "minute": 59}
